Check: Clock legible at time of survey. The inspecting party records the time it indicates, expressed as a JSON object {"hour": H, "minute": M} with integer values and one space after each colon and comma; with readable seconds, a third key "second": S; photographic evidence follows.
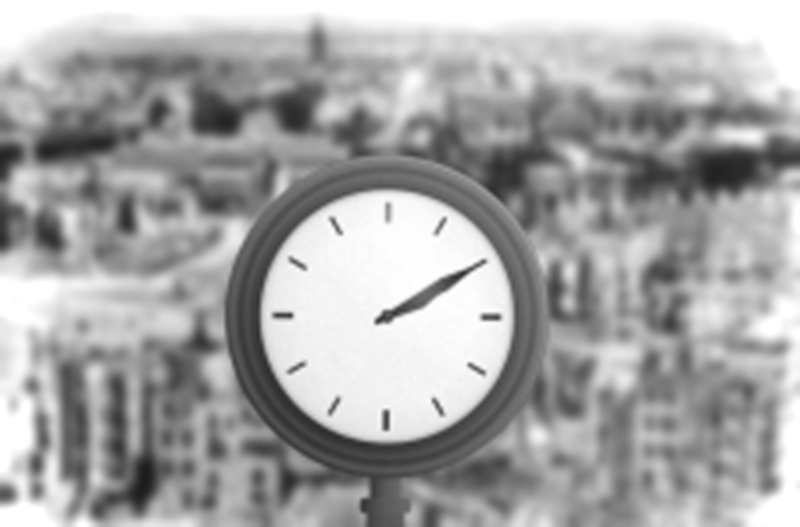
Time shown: {"hour": 2, "minute": 10}
